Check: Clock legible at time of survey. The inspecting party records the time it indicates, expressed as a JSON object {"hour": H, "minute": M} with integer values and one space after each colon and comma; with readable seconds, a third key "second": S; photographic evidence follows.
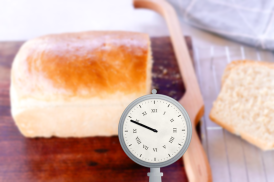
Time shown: {"hour": 9, "minute": 49}
